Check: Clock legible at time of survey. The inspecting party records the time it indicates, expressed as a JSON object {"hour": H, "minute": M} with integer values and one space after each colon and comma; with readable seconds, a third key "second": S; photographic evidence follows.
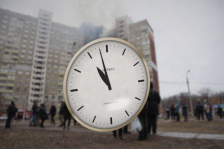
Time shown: {"hour": 10, "minute": 58}
